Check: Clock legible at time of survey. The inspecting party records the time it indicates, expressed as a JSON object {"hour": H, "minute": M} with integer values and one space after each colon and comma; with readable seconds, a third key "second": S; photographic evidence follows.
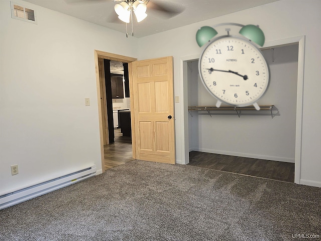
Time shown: {"hour": 3, "minute": 46}
